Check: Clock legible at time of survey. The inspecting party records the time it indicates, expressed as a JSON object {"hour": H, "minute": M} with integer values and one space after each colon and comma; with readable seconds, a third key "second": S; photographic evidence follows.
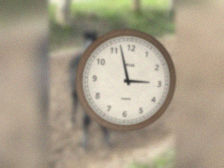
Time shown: {"hour": 2, "minute": 57}
